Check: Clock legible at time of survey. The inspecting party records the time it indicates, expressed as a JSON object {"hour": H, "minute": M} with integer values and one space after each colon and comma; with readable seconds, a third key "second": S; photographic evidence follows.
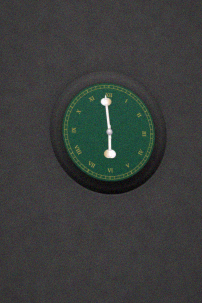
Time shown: {"hour": 5, "minute": 59}
